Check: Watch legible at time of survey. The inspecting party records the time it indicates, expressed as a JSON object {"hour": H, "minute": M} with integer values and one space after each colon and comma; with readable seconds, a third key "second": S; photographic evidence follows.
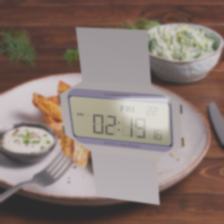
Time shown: {"hour": 2, "minute": 19, "second": 16}
